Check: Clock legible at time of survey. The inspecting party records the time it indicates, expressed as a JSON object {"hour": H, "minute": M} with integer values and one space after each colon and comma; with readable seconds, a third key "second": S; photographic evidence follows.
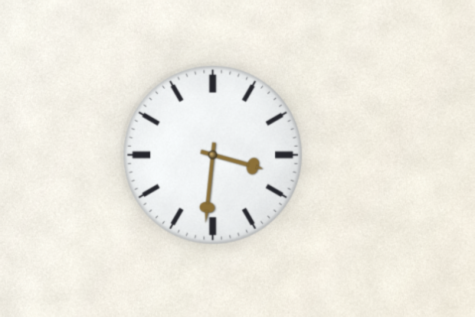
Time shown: {"hour": 3, "minute": 31}
